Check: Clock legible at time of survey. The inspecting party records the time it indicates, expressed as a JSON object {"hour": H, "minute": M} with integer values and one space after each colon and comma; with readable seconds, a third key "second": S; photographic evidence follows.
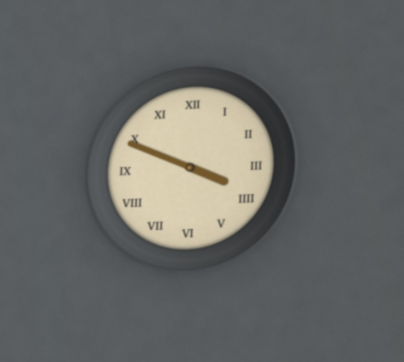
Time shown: {"hour": 3, "minute": 49}
